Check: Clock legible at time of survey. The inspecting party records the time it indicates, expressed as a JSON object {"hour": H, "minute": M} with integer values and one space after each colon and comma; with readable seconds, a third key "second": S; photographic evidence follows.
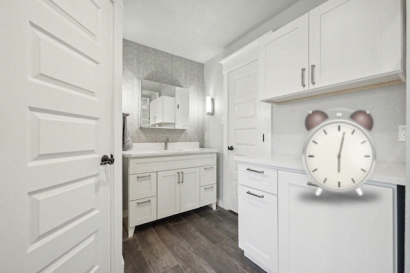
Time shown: {"hour": 6, "minute": 2}
